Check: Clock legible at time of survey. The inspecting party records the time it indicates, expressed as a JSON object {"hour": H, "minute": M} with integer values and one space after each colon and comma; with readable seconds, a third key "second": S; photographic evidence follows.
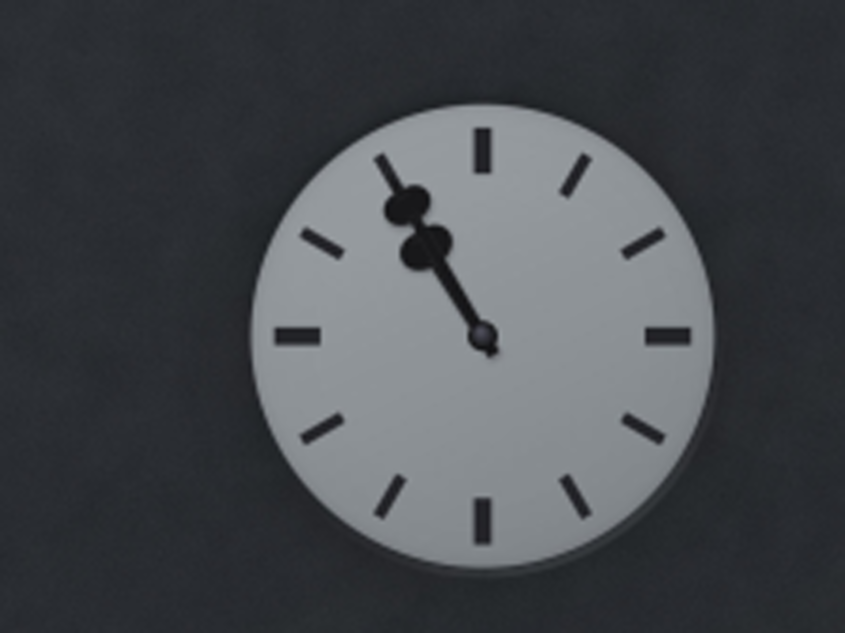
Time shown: {"hour": 10, "minute": 55}
